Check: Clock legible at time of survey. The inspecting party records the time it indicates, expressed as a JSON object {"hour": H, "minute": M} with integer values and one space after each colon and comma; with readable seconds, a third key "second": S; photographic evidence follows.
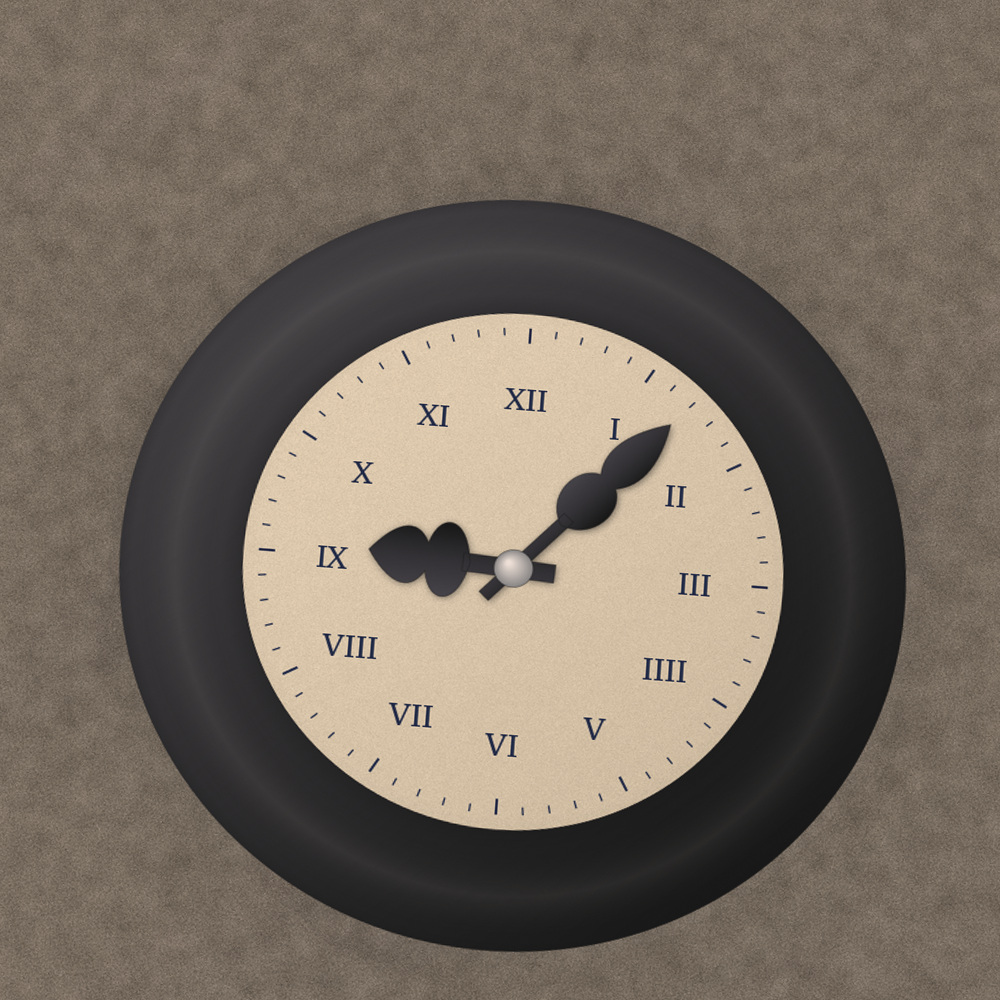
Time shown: {"hour": 9, "minute": 7}
